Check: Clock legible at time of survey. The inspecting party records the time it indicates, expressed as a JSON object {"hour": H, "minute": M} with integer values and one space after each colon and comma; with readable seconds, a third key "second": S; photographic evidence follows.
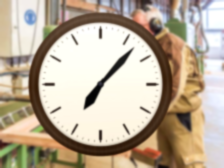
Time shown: {"hour": 7, "minute": 7}
